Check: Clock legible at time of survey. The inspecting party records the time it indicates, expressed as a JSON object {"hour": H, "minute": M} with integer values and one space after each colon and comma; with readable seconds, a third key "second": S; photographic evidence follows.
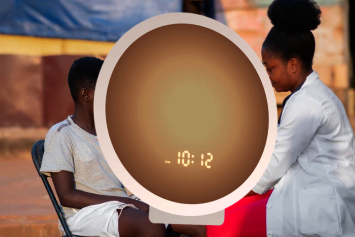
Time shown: {"hour": 10, "minute": 12}
